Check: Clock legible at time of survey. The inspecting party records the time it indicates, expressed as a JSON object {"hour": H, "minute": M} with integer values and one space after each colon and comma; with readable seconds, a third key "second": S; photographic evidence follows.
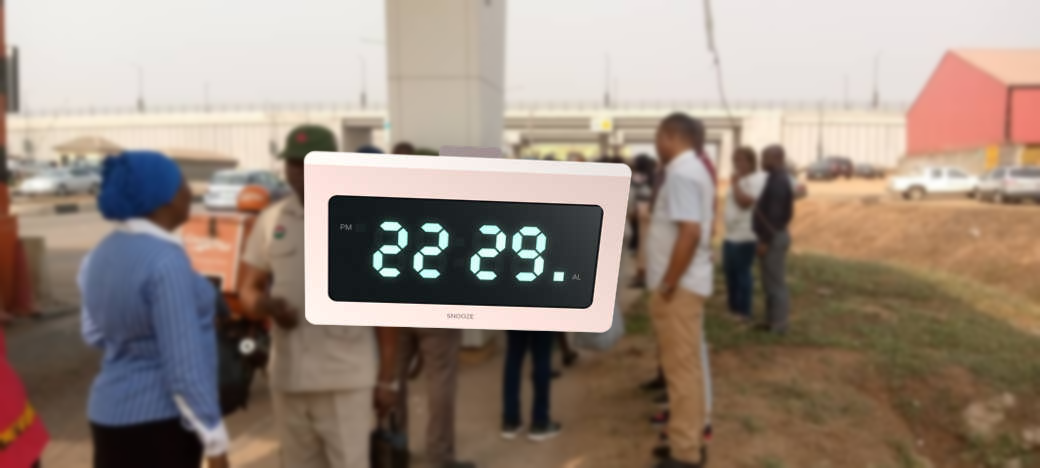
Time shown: {"hour": 22, "minute": 29}
